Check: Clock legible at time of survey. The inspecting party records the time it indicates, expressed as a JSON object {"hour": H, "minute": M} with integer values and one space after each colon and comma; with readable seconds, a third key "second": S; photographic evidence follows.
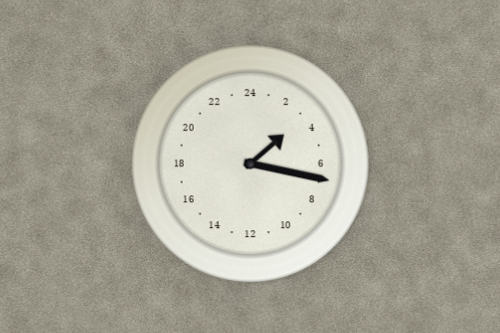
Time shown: {"hour": 3, "minute": 17}
